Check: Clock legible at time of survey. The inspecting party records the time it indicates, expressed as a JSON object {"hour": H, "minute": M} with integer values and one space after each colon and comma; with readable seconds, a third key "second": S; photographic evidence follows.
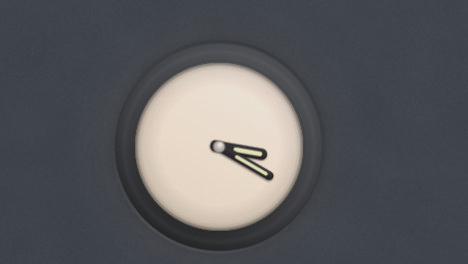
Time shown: {"hour": 3, "minute": 20}
